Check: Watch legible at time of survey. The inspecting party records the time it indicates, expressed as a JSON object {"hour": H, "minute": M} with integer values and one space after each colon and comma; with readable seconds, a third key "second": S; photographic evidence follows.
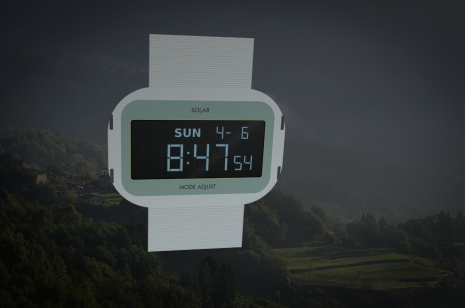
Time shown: {"hour": 8, "minute": 47, "second": 54}
